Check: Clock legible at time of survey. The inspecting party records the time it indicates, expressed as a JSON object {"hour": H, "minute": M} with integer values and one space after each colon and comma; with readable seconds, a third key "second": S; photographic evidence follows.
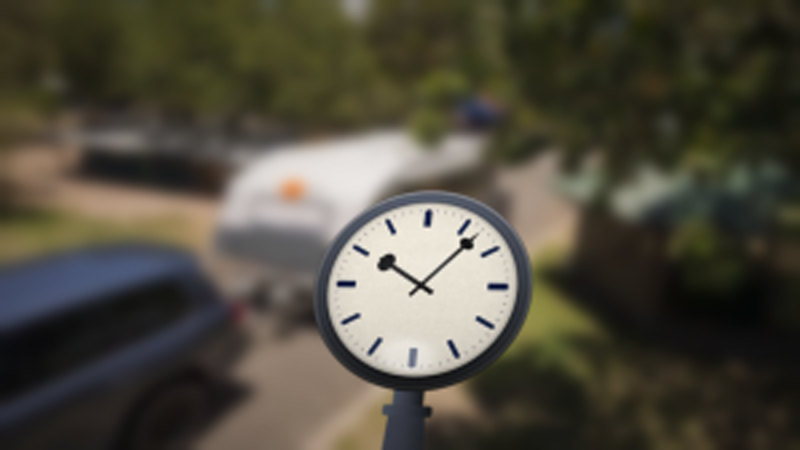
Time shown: {"hour": 10, "minute": 7}
